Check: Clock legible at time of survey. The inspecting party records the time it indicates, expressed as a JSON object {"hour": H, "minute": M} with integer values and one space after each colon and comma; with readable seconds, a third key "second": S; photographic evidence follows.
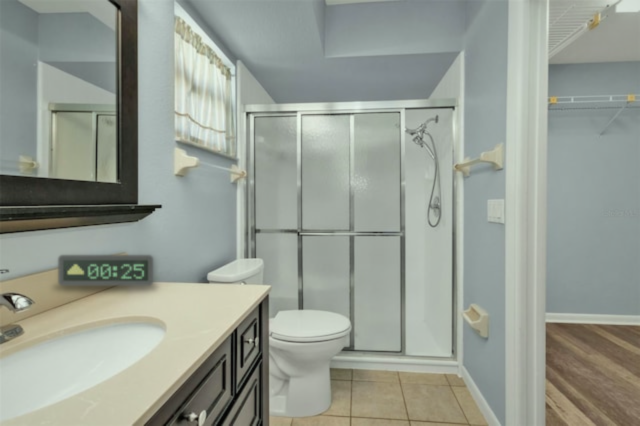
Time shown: {"hour": 0, "minute": 25}
